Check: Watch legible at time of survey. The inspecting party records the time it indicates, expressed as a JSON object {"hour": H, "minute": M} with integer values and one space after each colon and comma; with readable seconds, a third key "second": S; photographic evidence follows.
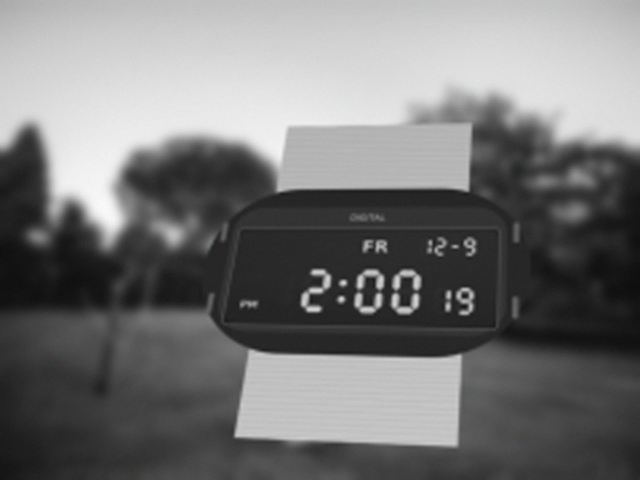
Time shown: {"hour": 2, "minute": 0, "second": 19}
